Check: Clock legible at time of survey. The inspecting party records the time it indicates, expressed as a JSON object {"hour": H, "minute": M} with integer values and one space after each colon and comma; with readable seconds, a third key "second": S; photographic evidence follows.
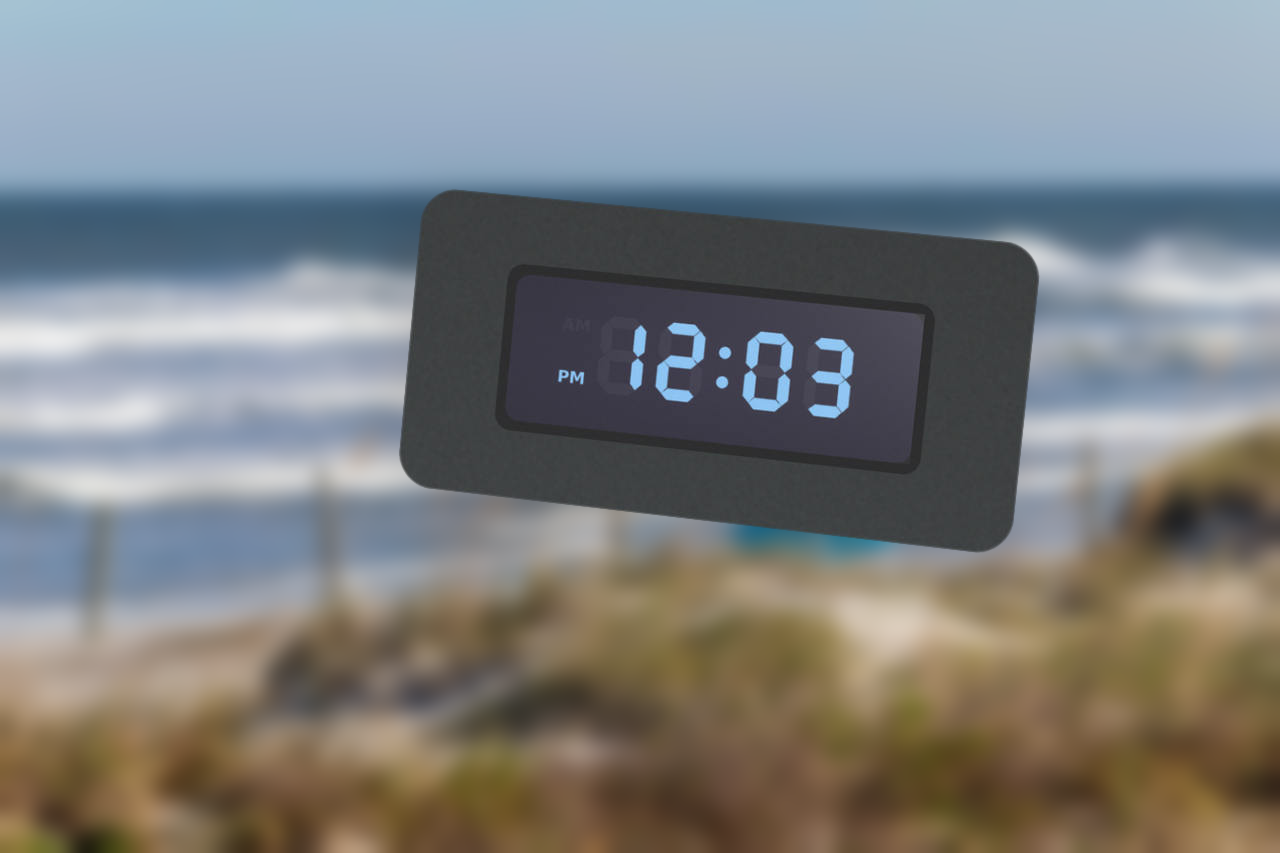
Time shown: {"hour": 12, "minute": 3}
